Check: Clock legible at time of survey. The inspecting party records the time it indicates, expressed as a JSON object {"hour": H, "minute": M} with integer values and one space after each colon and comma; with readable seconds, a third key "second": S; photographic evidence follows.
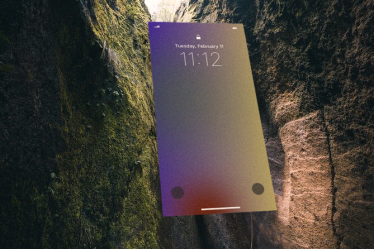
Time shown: {"hour": 11, "minute": 12}
